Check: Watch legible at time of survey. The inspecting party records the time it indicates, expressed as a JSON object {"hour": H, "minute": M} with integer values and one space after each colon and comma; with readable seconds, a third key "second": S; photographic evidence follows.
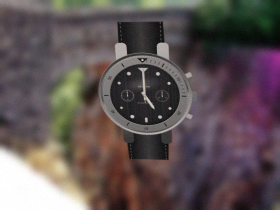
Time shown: {"hour": 5, "minute": 0}
